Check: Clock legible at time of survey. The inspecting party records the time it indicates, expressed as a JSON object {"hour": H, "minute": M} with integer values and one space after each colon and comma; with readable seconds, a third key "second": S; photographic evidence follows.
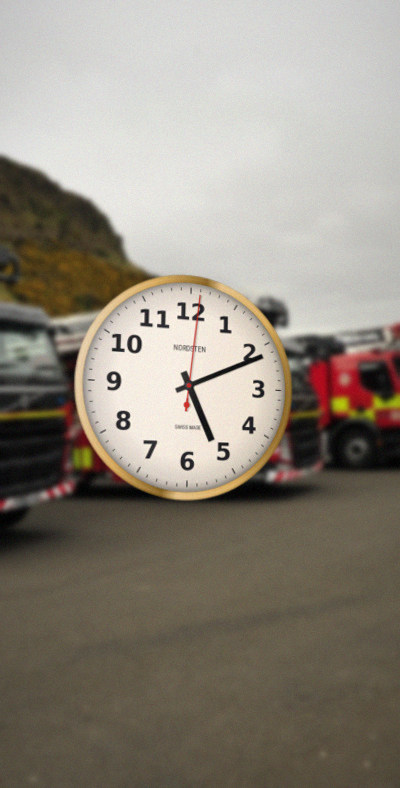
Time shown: {"hour": 5, "minute": 11, "second": 1}
